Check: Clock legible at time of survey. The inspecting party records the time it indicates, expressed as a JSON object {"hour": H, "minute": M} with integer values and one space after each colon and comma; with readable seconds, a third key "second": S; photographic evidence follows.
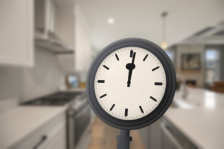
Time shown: {"hour": 12, "minute": 1}
